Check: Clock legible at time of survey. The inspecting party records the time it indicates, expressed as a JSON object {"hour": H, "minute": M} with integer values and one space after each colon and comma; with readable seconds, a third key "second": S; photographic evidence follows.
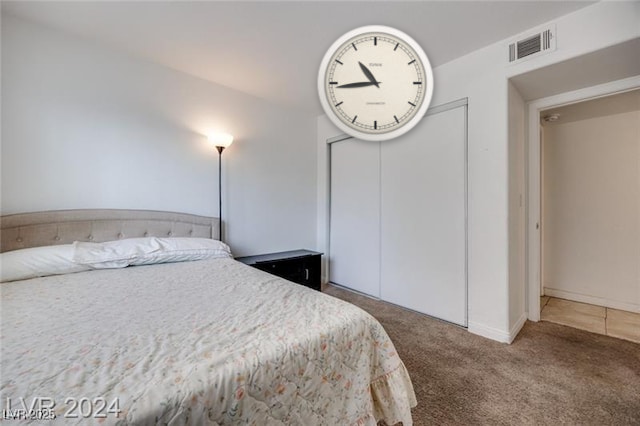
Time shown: {"hour": 10, "minute": 44}
